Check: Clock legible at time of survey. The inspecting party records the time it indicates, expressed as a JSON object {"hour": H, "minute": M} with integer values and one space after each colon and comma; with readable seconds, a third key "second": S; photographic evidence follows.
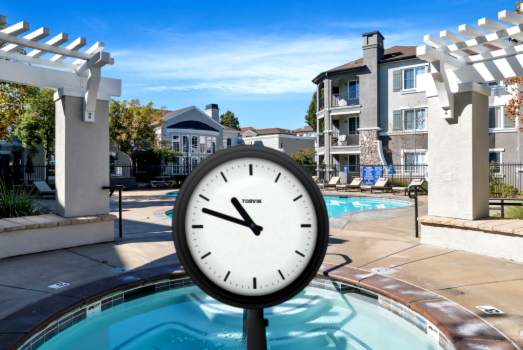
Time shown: {"hour": 10, "minute": 48}
